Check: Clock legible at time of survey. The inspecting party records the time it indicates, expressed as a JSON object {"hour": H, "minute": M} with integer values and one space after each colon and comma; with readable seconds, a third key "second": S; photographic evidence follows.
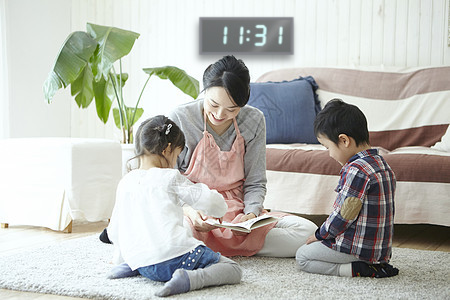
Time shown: {"hour": 11, "minute": 31}
